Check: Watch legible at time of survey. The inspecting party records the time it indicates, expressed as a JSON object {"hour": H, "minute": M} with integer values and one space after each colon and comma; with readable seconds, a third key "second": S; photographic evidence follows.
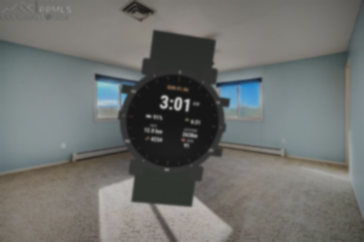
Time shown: {"hour": 3, "minute": 1}
